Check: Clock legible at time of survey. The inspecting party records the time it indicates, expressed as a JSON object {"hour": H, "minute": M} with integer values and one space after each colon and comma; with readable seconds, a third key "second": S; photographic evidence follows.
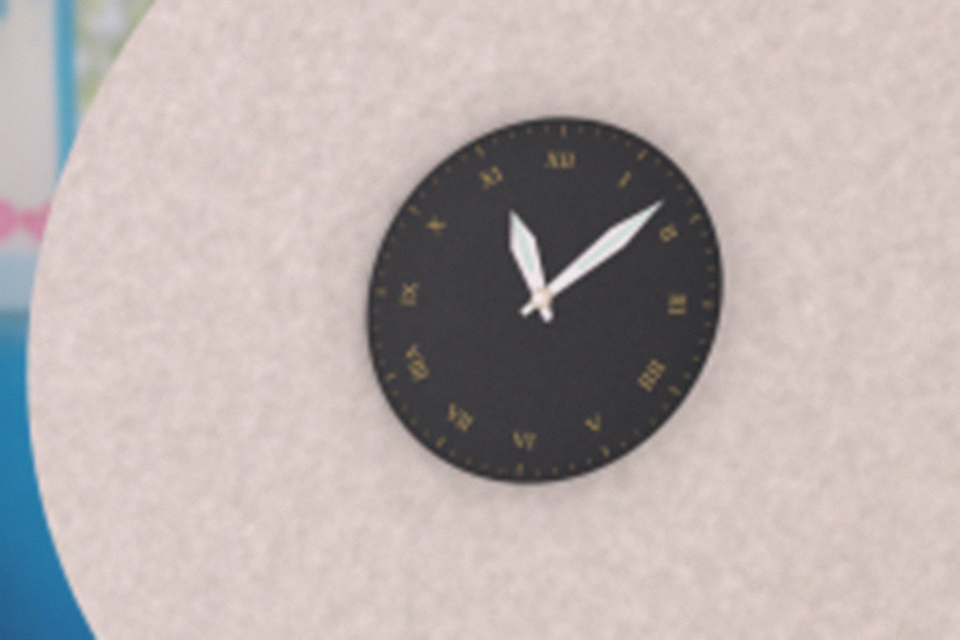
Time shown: {"hour": 11, "minute": 8}
